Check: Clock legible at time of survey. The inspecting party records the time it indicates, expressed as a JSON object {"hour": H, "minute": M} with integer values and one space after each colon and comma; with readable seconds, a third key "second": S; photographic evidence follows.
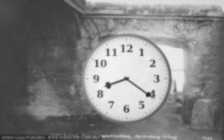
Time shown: {"hour": 8, "minute": 21}
